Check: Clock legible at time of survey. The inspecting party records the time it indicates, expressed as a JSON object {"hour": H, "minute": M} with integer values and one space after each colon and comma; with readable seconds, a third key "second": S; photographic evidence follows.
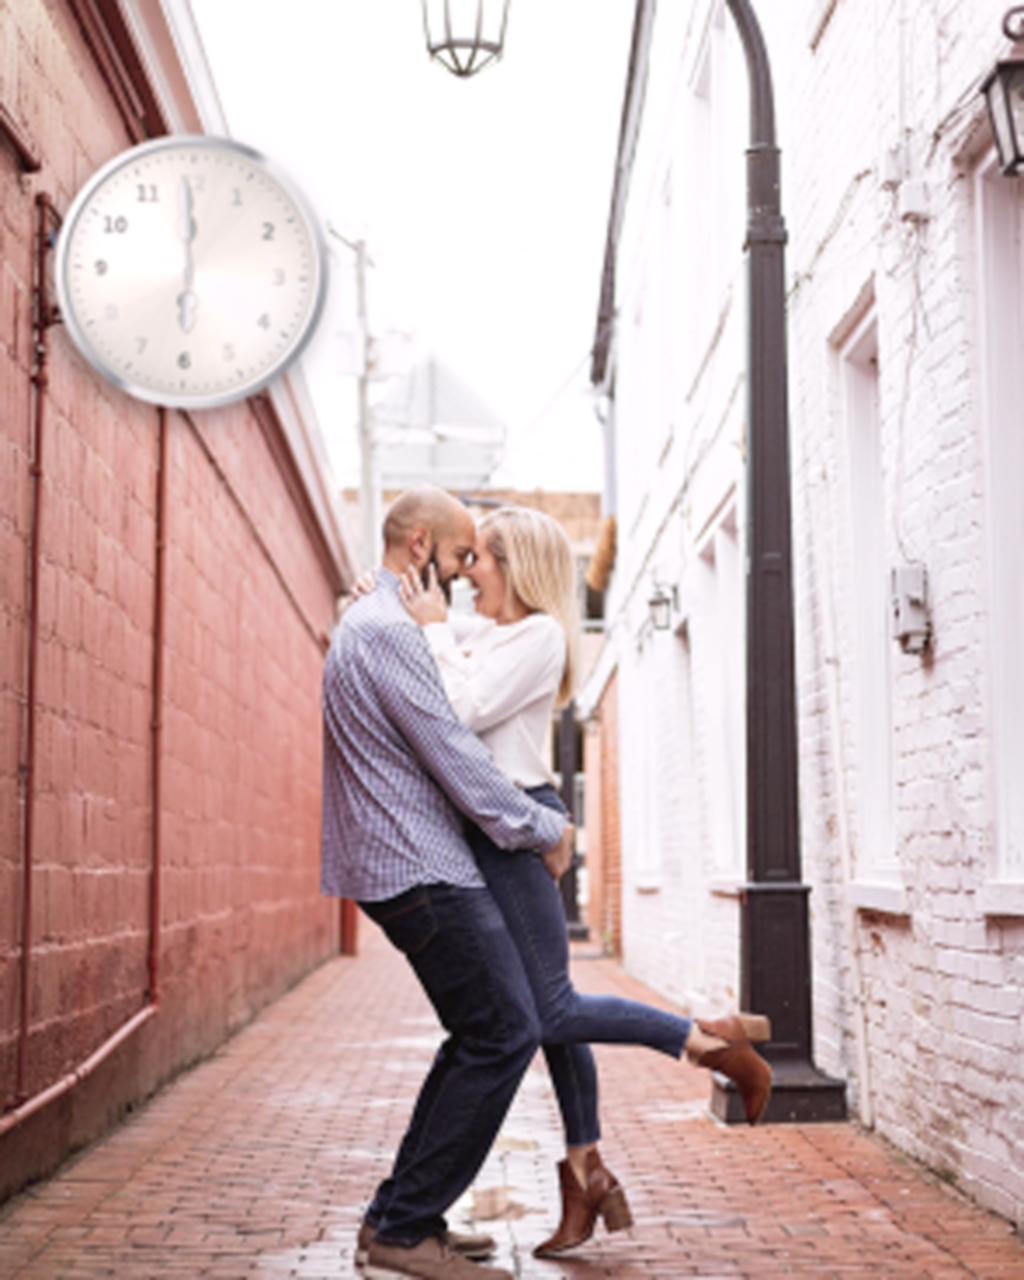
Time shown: {"hour": 5, "minute": 59}
